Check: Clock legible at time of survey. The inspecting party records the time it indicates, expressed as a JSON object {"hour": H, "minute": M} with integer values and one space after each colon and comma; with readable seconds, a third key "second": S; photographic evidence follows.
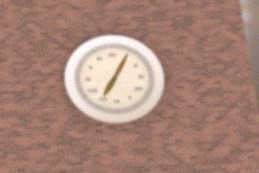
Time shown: {"hour": 7, "minute": 5}
